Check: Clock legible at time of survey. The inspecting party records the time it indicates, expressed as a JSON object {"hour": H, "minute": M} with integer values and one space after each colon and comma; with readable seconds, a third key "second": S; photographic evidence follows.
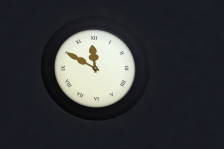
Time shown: {"hour": 11, "minute": 50}
